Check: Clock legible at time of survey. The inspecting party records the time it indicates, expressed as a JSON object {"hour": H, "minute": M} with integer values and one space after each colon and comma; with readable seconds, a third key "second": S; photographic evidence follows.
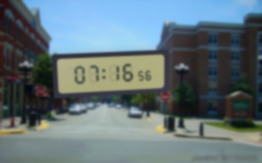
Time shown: {"hour": 7, "minute": 16}
